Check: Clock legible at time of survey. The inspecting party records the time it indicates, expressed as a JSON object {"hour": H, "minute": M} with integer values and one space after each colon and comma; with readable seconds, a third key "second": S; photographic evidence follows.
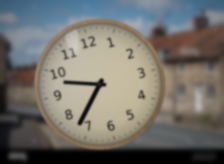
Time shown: {"hour": 9, "minute": 37}
